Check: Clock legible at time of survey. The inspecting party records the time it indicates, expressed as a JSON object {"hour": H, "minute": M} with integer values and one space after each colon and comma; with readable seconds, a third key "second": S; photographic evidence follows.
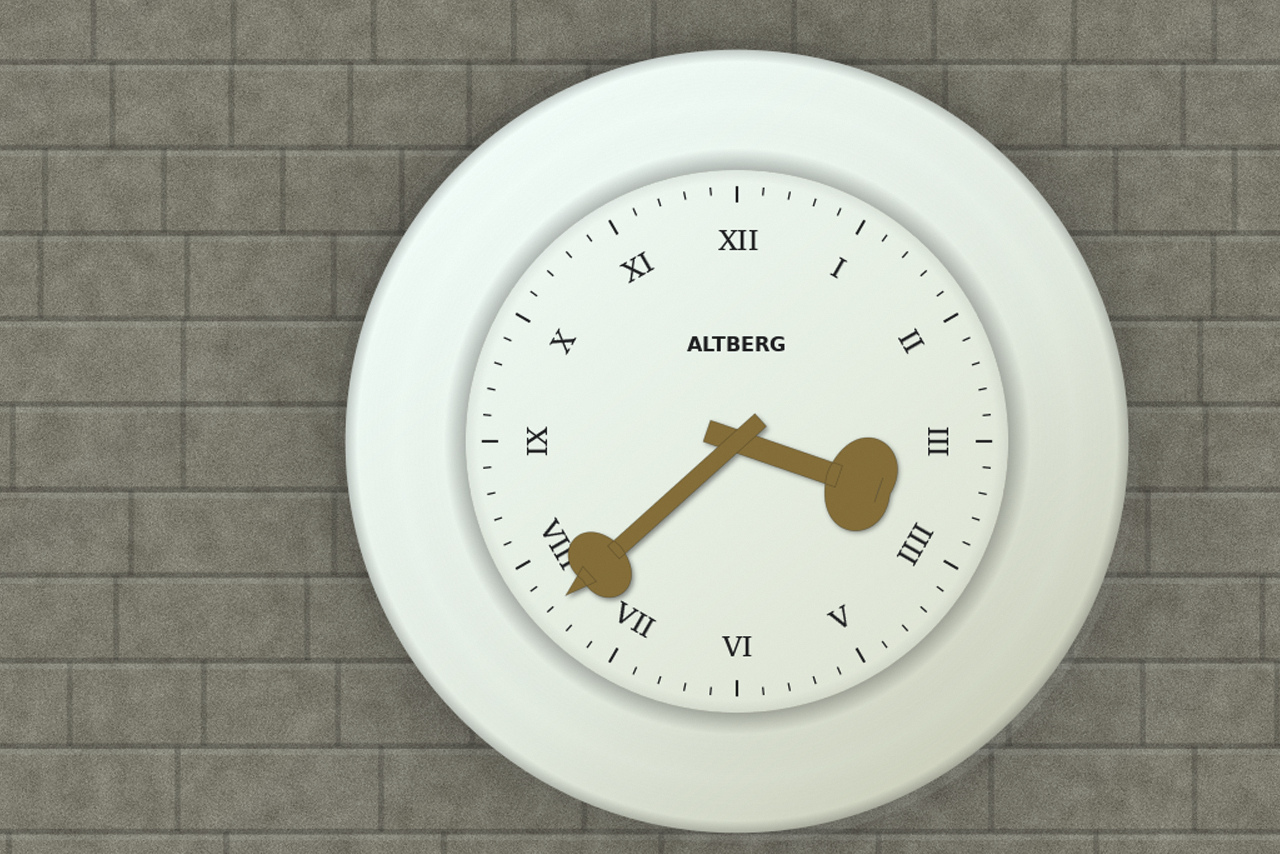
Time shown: {"hour": 3, "minute": 38}
